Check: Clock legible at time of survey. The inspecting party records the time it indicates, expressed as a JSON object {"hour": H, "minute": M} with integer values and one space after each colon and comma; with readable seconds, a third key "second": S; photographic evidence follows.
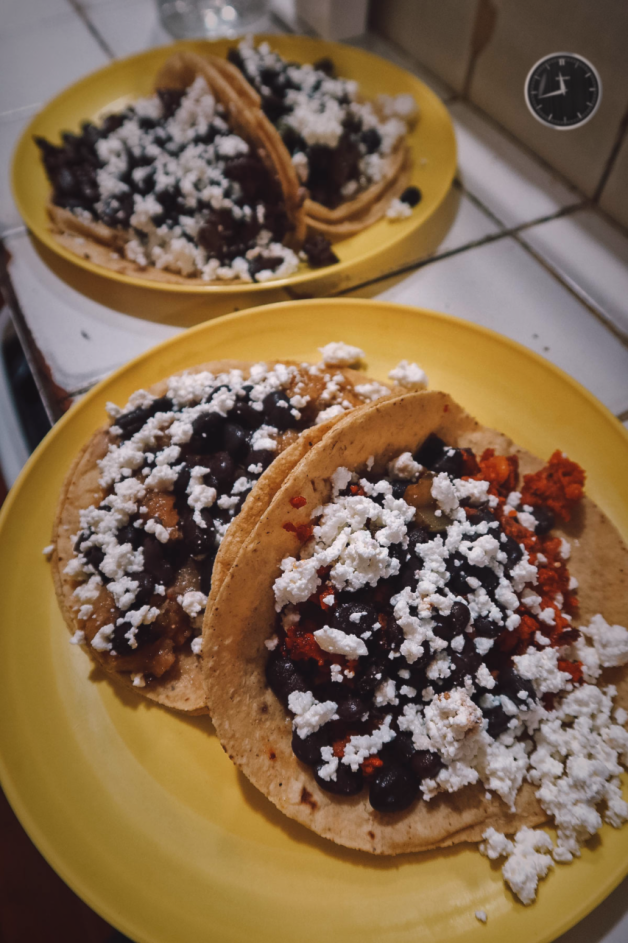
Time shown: {"hour": 11, "minute": 43}
